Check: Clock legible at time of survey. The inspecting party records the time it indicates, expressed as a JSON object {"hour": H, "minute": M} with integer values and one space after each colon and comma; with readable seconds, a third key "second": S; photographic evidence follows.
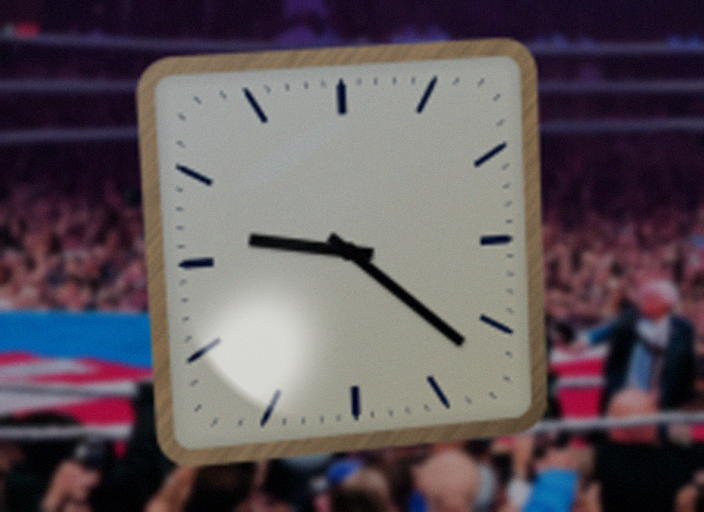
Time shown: {"hour": 9, "minute": 22}
